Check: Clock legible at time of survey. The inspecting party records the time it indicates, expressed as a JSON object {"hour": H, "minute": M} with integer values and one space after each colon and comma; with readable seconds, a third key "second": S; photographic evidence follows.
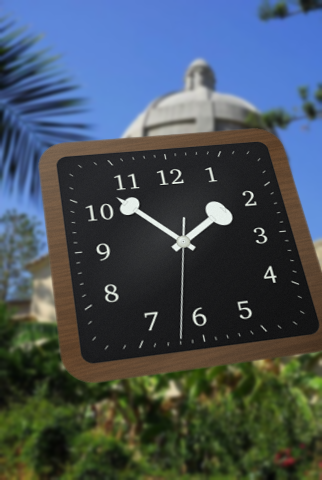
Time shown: {"hour": 1, "minute": 52, "second": 32}
